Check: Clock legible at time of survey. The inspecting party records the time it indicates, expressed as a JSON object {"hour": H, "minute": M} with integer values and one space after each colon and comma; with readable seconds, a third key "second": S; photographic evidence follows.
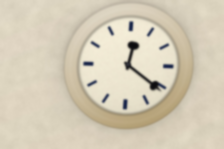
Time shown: {"hour": 12, "minute": 21}
